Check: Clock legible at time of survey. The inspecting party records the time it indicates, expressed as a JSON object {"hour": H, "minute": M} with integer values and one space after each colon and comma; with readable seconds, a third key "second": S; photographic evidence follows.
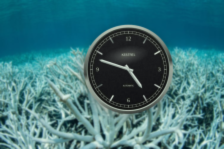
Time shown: {"hour": 4, "minute": 48}
